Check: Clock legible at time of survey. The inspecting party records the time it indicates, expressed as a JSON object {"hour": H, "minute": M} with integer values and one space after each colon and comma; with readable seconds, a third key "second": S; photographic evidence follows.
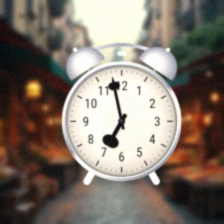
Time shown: {"hour": 6, "minute": 58}
